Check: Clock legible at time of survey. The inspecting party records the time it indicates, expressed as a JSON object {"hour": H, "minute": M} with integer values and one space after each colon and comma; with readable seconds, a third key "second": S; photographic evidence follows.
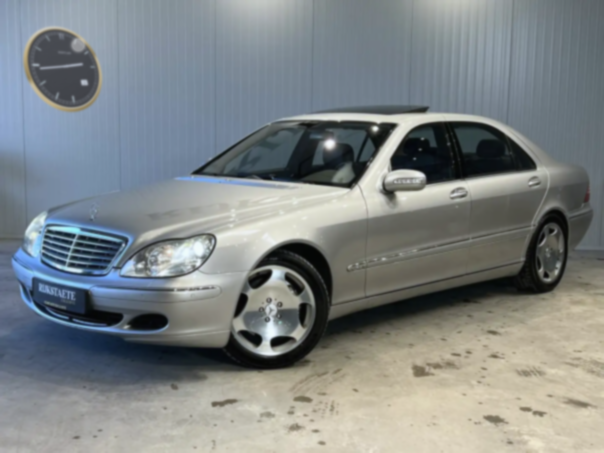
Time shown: {"hour": 2, "minute": 44}
